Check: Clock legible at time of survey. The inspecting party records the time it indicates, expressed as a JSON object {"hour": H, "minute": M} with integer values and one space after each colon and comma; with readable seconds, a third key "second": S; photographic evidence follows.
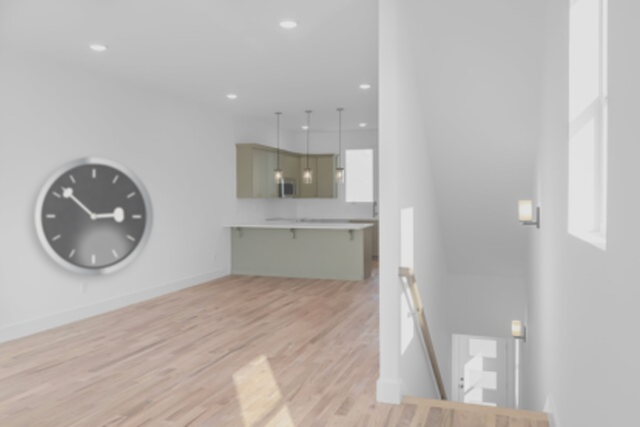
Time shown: {"hour": 2, "minute": 52}
